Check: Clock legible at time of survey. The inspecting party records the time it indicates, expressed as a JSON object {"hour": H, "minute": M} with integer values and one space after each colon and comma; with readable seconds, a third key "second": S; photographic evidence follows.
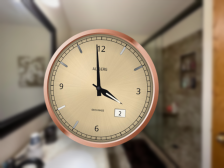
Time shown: {"hour": 3, "minute": 59}
